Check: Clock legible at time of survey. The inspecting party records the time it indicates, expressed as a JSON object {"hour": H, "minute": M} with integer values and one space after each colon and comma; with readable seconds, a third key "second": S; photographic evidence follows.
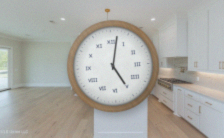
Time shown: {"hour": 5, "minute": 2}
